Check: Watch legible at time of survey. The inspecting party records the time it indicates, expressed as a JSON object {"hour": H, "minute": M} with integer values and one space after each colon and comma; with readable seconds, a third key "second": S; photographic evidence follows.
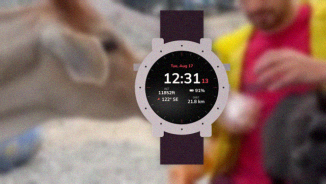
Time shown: {"hour": 12, "minute": 31}
